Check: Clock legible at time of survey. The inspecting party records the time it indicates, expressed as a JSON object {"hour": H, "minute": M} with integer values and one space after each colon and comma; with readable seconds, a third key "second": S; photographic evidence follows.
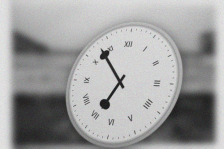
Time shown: {"hour": 6, "minute": 53}
